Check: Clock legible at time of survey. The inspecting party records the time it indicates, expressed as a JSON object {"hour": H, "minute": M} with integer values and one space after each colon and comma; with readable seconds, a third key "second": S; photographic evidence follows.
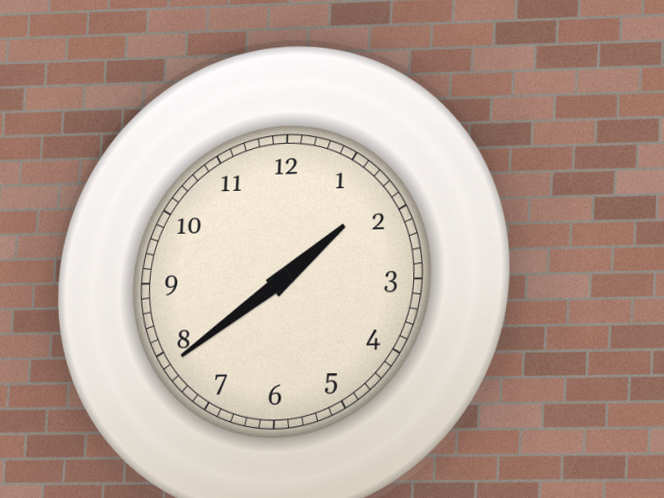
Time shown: {"hour": 1, "minute": 39}
